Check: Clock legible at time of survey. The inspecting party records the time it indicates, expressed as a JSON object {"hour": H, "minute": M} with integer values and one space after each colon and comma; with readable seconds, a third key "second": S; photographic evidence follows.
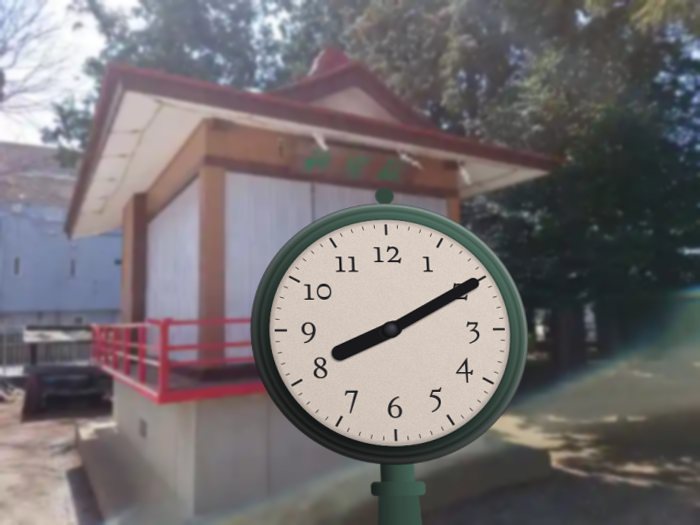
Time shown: {"hour": 8, "minute": 10}
